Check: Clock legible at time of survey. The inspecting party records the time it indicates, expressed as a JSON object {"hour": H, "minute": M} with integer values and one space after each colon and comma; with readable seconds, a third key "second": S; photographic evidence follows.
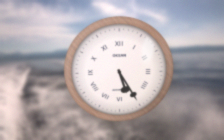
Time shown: {"hour": 5, "minute": 25}
